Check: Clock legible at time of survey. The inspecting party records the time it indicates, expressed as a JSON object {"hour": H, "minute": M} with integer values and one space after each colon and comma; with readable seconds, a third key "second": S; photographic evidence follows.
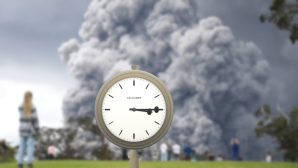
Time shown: {"hour": 3, "minute": 15}
